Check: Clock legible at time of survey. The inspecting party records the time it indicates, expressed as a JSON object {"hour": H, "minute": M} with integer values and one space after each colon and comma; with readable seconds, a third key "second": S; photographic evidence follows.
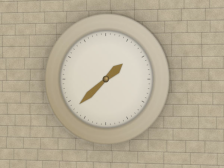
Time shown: {"hour": 1, "minute": 38}
